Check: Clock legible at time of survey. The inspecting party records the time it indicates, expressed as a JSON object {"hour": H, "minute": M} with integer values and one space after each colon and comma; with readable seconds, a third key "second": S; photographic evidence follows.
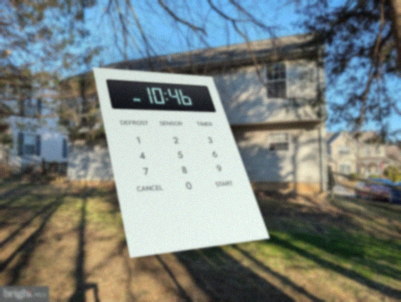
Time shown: {"hour": 10, "minute": 46}
